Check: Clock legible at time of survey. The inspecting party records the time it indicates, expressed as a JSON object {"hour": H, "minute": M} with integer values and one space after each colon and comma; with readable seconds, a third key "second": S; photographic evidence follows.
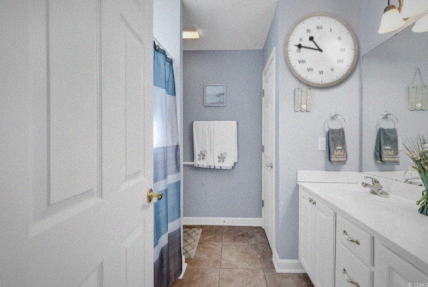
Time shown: {"hour": 10, "minute": 47}
